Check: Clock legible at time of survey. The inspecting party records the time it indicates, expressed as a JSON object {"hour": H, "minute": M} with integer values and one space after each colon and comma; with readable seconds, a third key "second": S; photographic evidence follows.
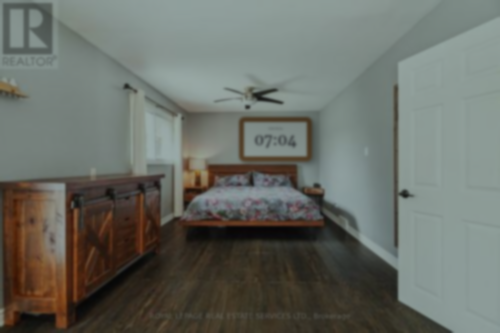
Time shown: {"hour": 7, "minute": 4}
